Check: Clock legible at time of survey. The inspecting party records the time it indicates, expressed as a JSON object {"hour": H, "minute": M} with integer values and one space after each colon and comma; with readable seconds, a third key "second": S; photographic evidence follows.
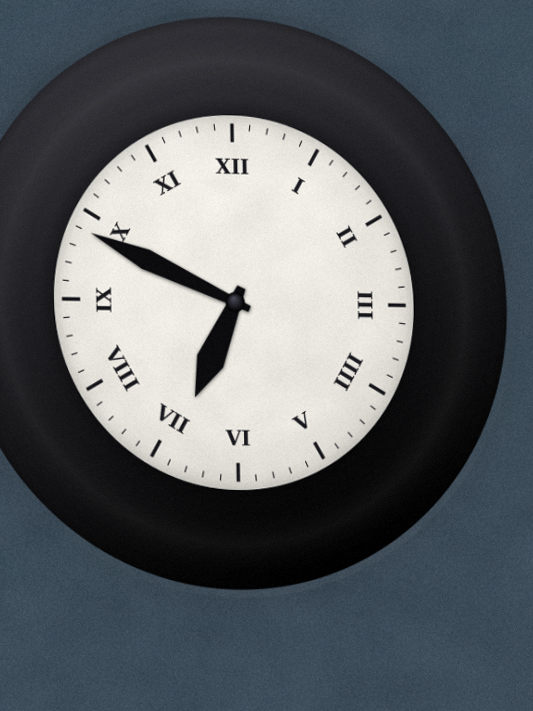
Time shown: {"hour": 6, "minute": 49}
